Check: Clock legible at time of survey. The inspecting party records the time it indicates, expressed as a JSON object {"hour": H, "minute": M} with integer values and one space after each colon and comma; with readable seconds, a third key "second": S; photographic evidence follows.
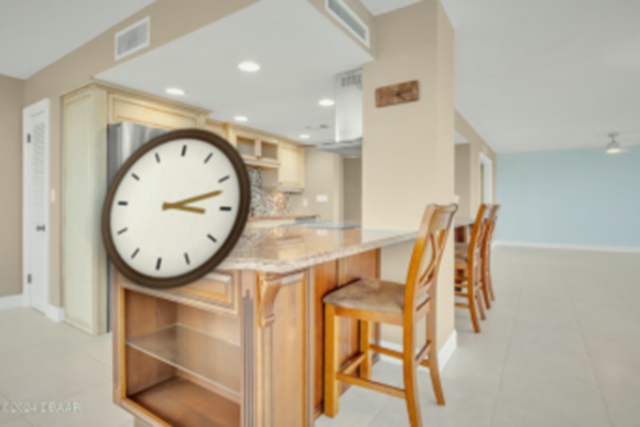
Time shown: {"hour": 3, "minute": 12}
